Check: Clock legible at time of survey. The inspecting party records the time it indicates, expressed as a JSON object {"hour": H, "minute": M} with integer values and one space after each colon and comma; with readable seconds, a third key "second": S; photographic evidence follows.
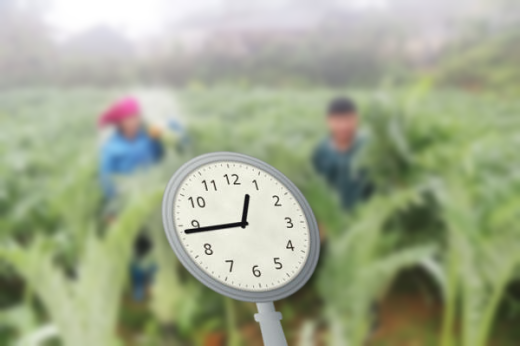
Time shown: {"hour": 12, "minute": 44}
